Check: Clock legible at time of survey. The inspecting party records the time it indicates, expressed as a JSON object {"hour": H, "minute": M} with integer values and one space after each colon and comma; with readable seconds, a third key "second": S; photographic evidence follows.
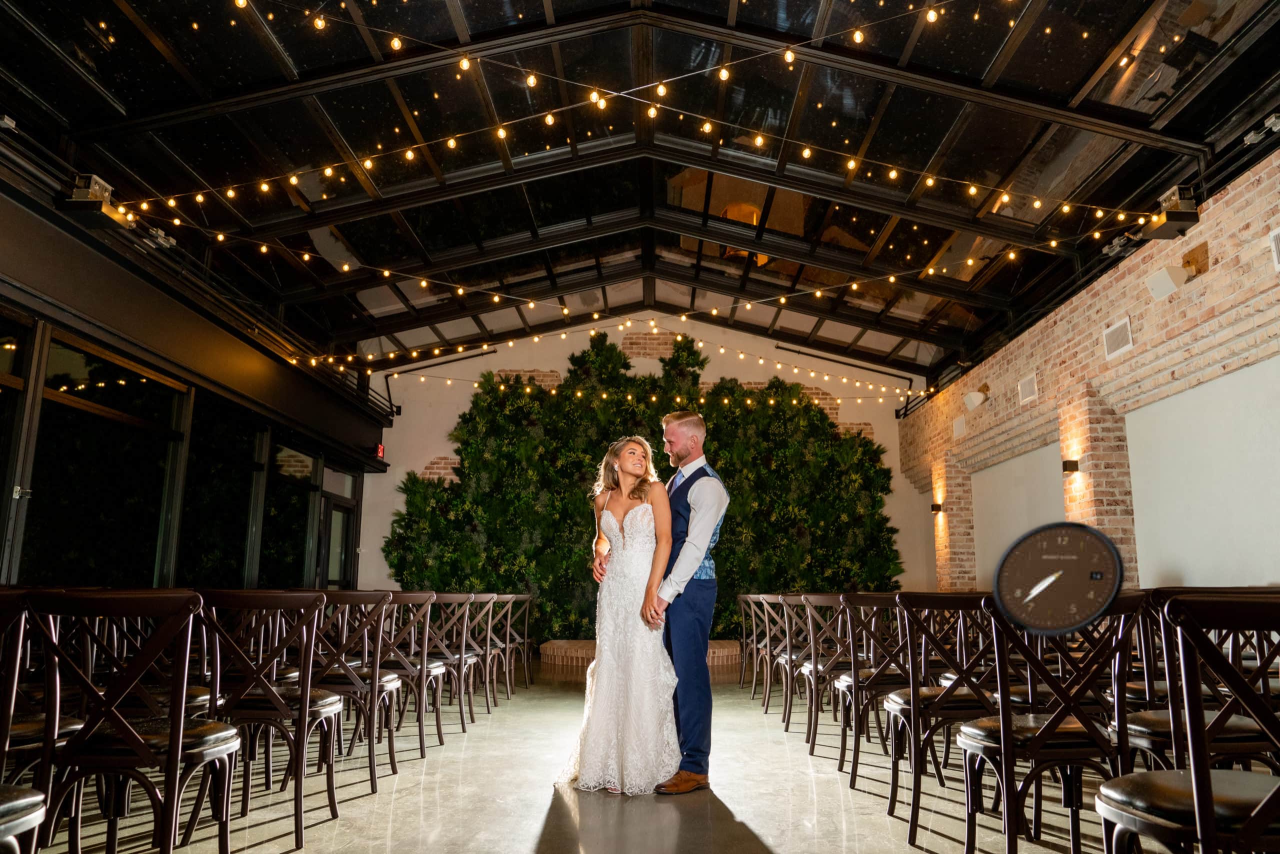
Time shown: {"hour": 7, "minute": 37}
